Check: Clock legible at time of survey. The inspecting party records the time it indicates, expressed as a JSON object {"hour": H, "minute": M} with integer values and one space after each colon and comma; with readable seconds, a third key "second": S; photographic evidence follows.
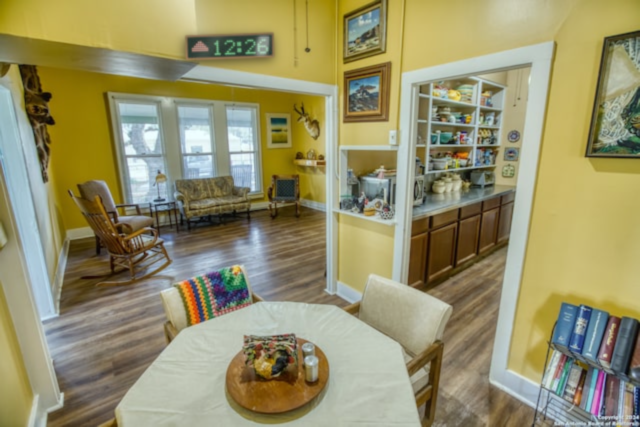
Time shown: {"hour": 12, "minute": 26}
